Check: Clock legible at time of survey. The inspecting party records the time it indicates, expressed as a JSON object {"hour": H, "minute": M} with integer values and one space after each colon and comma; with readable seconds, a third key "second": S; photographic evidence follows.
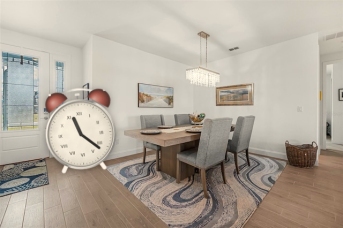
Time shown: {"hour": 11, "minute": 22}
